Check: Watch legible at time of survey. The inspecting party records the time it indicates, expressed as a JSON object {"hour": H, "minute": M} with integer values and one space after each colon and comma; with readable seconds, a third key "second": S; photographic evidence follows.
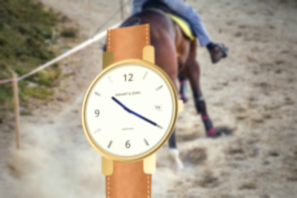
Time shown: {"hour": 10, "minute": 20}
